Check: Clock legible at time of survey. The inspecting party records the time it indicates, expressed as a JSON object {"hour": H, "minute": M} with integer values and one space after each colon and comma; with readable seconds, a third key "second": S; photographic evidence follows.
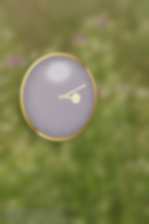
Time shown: {"hour": 3, "minute": 11}
